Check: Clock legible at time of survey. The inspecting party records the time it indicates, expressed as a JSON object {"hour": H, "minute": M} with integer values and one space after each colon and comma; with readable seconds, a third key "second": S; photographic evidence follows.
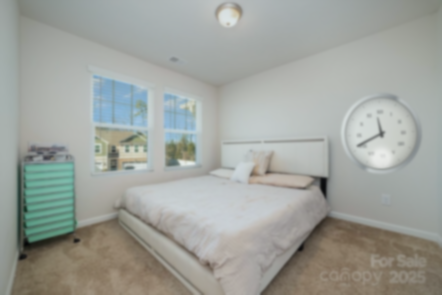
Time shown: {"hour": 11, "minute": 41}
